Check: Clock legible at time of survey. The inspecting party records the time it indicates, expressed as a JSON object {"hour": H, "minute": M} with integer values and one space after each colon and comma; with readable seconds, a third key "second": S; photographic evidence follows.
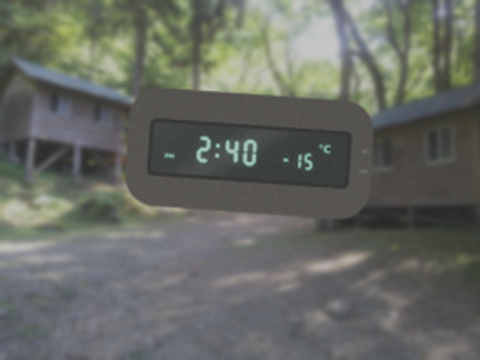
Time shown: {"hour": 2, "minute": 40}
